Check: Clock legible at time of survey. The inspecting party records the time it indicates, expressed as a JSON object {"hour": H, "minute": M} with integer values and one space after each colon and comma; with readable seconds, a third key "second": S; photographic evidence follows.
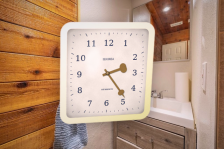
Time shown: {"hour": 2, "minute": 24}
